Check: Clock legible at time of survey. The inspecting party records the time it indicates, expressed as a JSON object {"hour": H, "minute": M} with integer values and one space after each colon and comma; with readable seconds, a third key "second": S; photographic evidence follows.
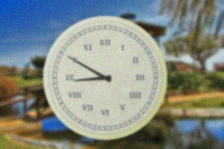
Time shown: {"hour": 8, "minute": 50}
